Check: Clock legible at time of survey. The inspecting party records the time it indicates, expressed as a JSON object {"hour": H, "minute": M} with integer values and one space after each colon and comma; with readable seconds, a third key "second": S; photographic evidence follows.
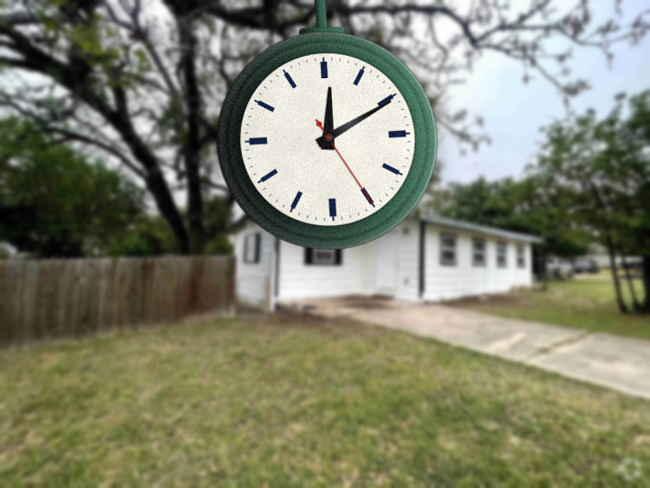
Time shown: {"hour": 12, "minute": 10, "second": 25}
